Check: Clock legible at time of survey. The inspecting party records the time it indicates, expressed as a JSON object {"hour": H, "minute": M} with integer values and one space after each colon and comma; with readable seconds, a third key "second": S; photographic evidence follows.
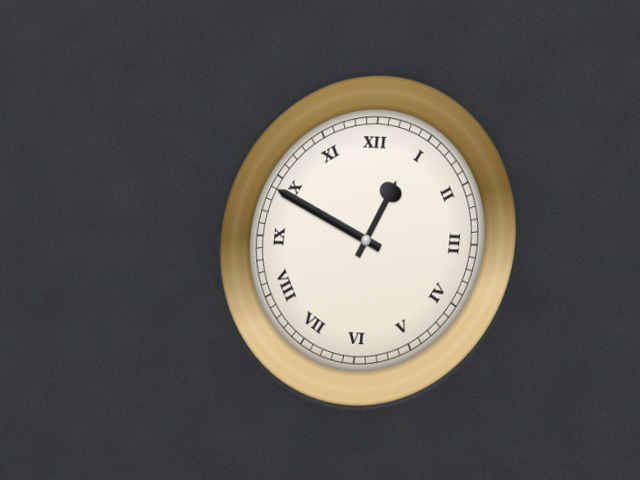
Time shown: {"hour": 12, "minute": 49}
